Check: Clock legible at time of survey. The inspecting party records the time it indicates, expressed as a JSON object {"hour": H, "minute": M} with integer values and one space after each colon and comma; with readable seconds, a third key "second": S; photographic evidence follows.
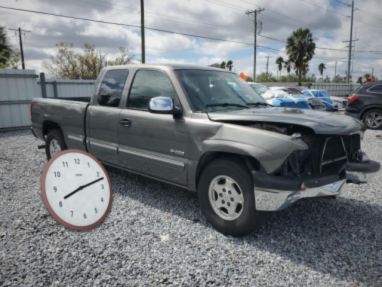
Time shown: {"hour": 8, "minute": 12}
